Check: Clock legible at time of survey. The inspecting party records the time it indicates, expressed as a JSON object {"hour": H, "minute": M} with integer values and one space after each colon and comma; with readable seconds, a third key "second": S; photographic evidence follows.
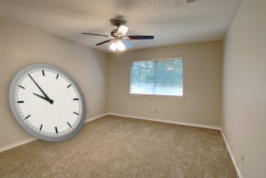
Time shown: {"hour": 9, "minute": 55}
